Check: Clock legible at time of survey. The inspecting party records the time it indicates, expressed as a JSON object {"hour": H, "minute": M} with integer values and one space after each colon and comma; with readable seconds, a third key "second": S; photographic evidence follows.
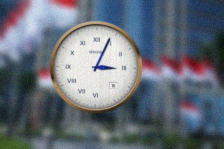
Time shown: {"hour": 3, "minute": 4}
